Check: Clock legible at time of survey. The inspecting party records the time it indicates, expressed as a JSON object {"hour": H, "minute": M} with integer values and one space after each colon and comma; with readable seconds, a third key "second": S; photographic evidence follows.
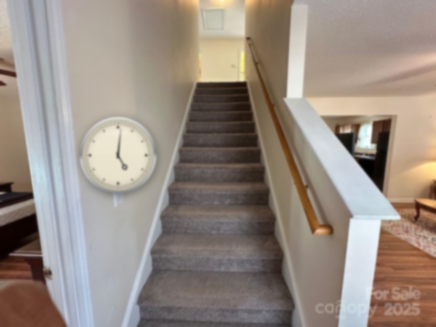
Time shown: {"hour": 5, "minute": 1}
